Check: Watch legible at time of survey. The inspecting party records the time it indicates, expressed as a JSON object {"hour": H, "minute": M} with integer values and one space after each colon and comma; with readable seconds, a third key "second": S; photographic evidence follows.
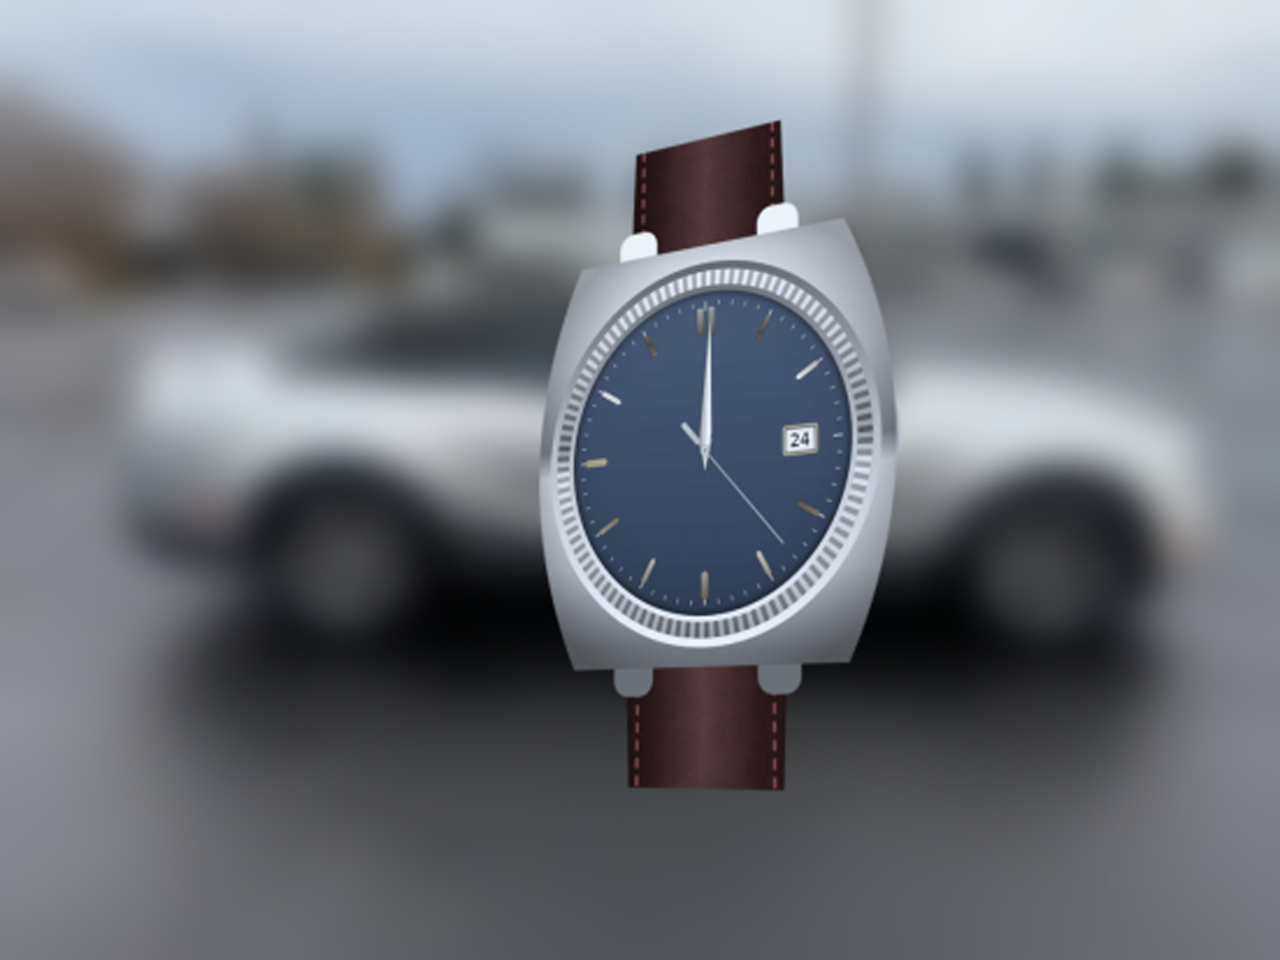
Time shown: {"hour": 12, "minute": 0, "second": 23}
